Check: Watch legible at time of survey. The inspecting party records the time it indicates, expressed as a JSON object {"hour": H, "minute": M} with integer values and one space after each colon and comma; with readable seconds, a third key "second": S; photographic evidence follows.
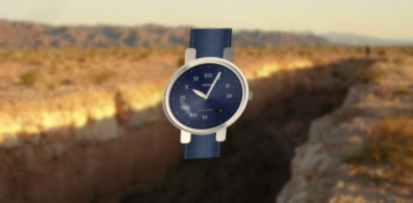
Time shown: {"hour": 10, "minute": 4}
